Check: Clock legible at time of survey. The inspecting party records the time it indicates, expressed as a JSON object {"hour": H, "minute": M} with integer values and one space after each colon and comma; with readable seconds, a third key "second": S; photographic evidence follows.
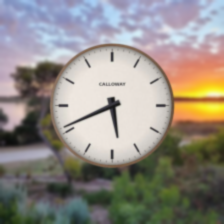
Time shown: {"hour": 5, "minute": 41}
